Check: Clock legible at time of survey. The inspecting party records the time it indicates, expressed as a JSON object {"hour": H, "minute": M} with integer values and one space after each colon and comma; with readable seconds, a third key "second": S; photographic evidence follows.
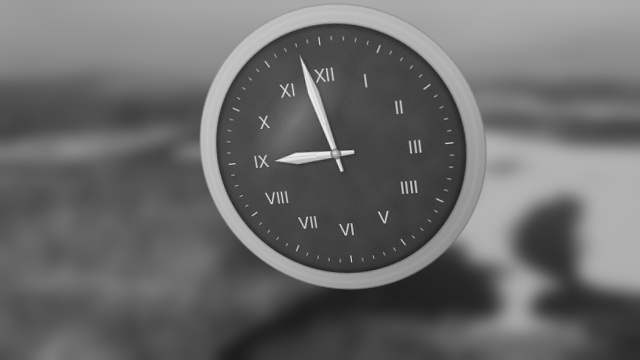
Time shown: {"hour": 8, "minute": 58}
